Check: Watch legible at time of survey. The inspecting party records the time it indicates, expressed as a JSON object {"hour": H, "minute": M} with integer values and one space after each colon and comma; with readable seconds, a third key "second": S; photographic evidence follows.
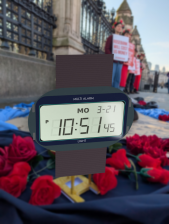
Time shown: {"hour": 10, "minute": 51, "second": 45}
